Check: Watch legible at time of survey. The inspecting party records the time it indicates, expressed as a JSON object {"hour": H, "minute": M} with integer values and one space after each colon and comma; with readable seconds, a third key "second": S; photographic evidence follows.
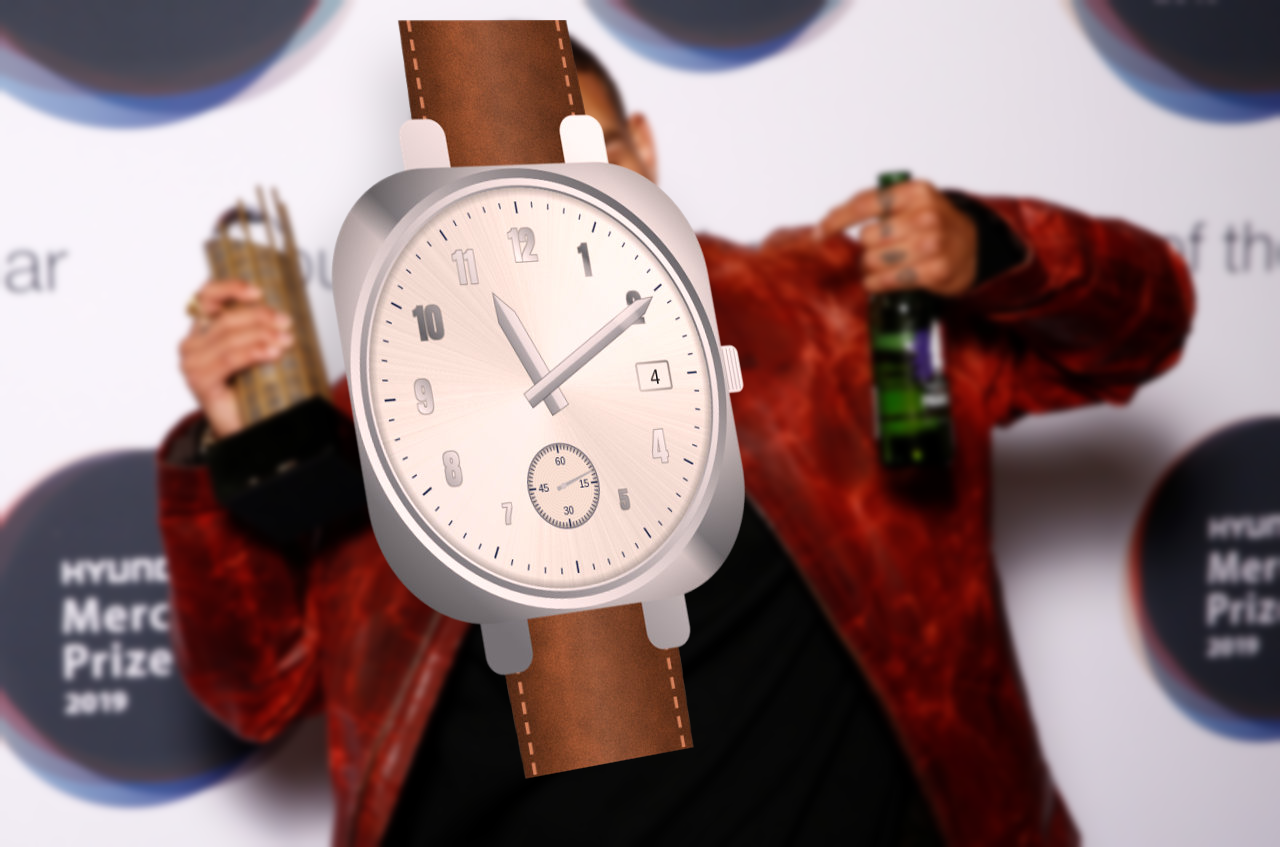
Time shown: {"hour": 11, "minute": 10, "second": 12}
